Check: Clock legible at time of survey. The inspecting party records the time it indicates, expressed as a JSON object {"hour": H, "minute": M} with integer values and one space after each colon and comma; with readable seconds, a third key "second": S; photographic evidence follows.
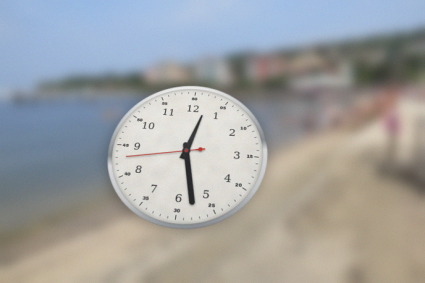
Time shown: {"hour": 12, "minute": 27, "second": 43}
